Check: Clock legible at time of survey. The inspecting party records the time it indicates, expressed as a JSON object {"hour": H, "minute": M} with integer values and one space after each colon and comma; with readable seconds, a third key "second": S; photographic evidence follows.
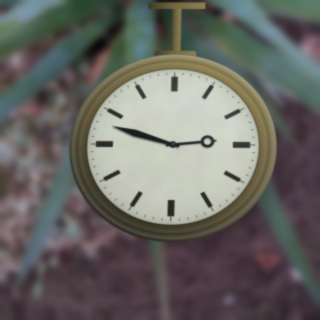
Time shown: {"hour": 2, "minute": 48}
